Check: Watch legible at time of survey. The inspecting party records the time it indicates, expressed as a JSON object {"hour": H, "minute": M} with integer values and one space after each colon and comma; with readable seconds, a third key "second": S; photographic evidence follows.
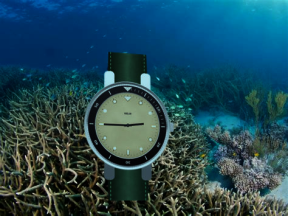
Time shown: {"hour": 2, "minute": 45}
